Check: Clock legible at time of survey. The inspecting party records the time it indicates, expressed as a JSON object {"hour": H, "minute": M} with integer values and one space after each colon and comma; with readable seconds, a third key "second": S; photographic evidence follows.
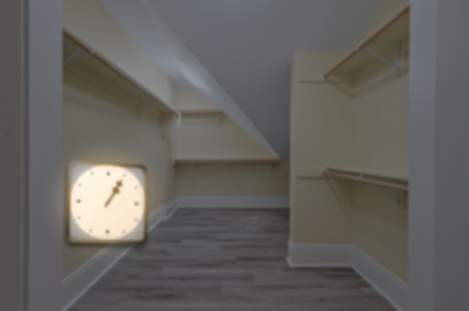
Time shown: {"hour": 1, "minute": 5}
